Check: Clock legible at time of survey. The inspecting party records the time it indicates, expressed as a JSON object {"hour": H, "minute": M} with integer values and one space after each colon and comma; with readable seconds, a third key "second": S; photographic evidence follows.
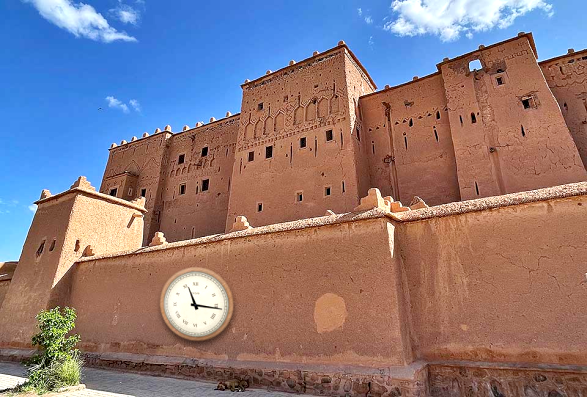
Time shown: {"hour": 11, "minute": 16}
